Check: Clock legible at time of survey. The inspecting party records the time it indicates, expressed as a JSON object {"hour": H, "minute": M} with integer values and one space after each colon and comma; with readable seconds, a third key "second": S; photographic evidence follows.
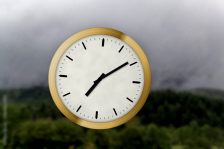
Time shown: {"hour": 7, "minute": 9}
